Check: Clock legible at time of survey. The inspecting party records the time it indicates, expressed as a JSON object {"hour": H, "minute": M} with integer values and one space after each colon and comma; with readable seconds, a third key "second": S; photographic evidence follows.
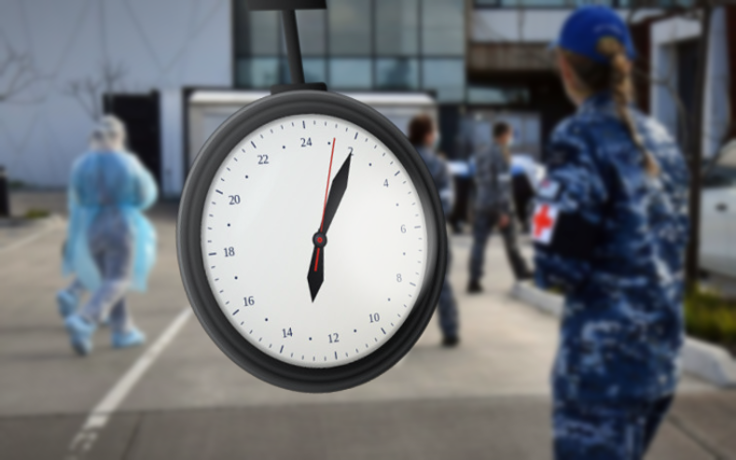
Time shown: {"hour": 13, "minute": 5, "second": 3}
